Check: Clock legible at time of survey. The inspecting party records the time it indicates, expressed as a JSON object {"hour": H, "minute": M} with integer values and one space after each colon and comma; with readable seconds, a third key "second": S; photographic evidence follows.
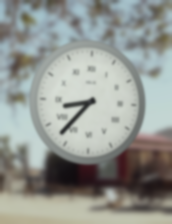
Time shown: {"hour": 8, "minute": 37}
